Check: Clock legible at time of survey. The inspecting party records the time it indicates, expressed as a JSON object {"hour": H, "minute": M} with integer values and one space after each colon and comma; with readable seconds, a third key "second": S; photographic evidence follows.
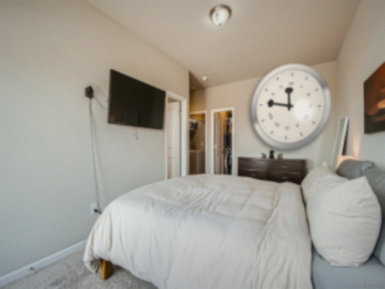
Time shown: {"hour": 11, "minute": 46}
